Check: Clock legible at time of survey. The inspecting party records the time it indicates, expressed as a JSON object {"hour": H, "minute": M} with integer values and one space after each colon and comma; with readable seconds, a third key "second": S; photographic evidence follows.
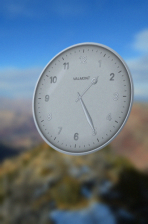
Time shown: {"hour": 1, "minute": 25}
